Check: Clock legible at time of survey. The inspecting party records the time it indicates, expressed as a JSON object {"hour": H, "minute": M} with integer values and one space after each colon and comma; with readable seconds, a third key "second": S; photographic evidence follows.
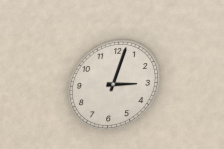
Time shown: {"hour": 3, "minute": 2}
